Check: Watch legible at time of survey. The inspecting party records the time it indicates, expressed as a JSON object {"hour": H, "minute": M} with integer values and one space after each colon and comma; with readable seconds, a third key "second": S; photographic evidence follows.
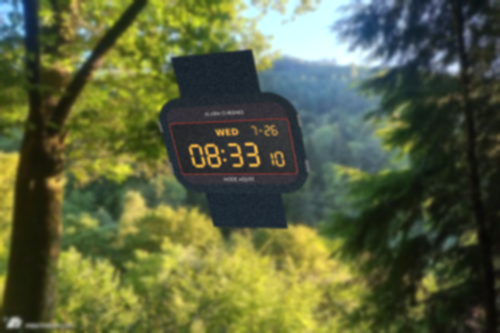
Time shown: {"hour": 8, "minute": 33, "second": 10}
